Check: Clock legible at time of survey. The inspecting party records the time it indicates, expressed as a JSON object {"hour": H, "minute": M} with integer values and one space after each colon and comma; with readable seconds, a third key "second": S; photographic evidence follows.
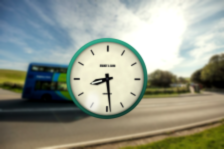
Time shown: {"hour": 8, "minute": 29}
